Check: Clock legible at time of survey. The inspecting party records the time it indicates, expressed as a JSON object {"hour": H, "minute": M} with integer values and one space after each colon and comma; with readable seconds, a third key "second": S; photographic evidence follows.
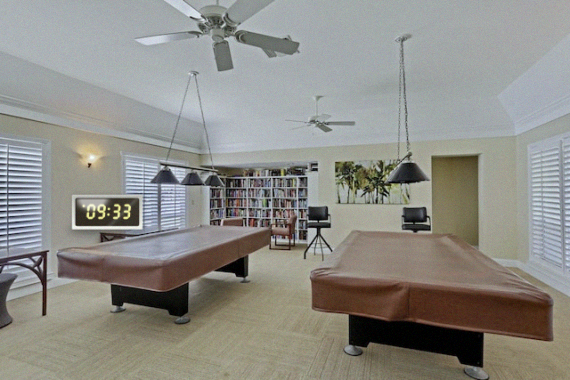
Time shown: {"hour": 9, "minute": 33}
